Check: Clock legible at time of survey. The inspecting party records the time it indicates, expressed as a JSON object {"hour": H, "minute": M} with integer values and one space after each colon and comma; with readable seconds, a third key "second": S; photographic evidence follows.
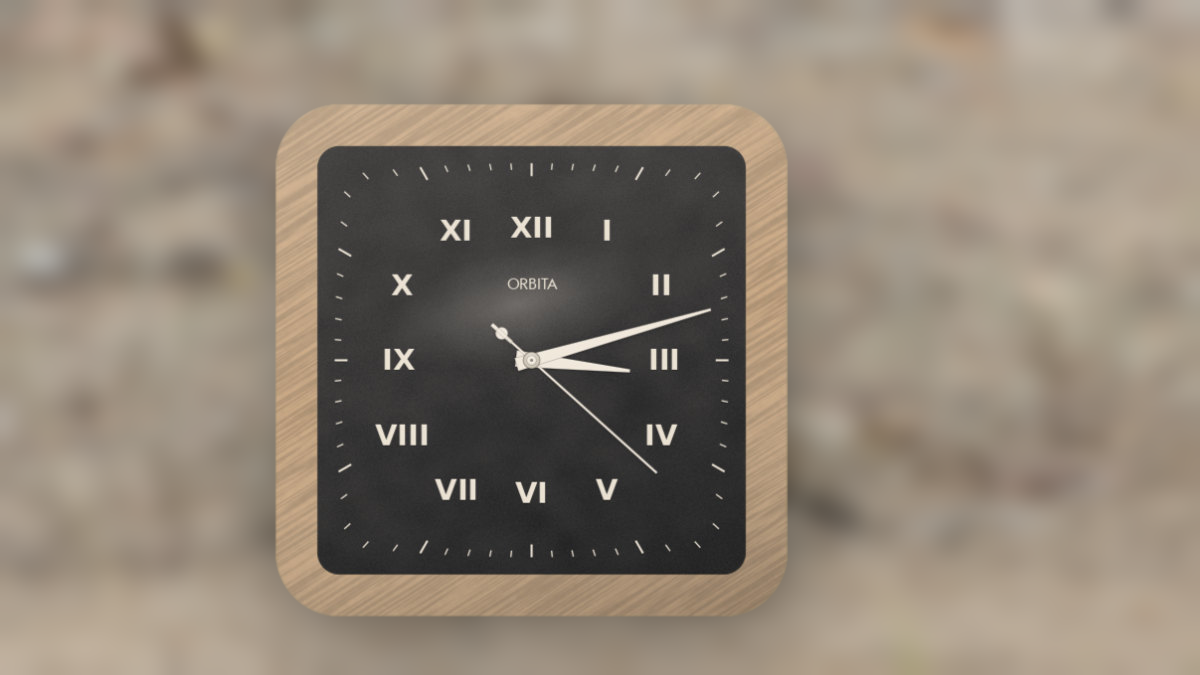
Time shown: {"hour": 3, "minute": 12, "second": 22}
